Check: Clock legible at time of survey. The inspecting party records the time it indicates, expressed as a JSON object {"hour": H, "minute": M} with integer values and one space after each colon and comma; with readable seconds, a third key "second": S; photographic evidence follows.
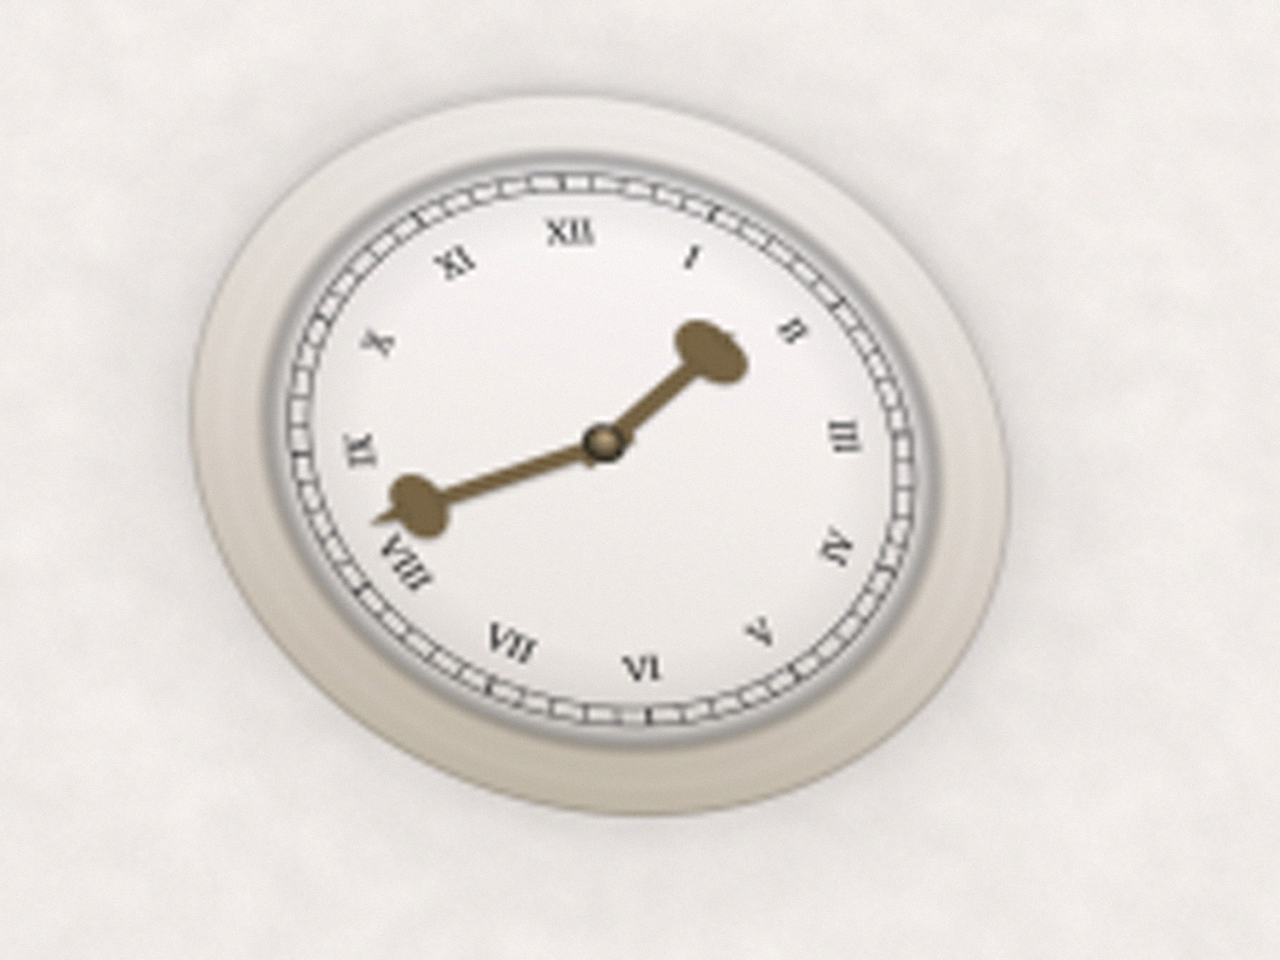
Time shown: {"hour": 1, "minute": 42}
